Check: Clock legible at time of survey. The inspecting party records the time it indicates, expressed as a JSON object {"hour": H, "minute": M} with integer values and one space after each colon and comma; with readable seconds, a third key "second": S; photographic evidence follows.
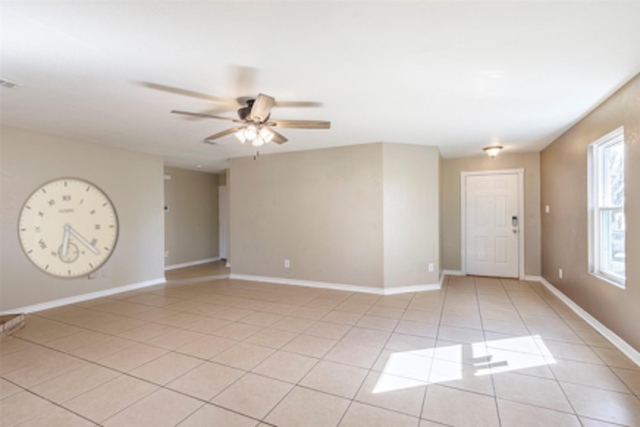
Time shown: {"hour": 6, "minute": 22}
